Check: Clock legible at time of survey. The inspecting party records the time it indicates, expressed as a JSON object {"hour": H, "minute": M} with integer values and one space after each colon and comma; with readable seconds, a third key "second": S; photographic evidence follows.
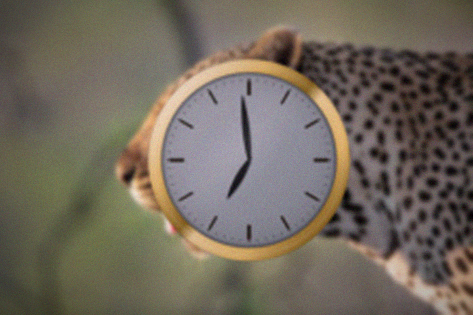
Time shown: {"hour": 6, "minute": 59}
